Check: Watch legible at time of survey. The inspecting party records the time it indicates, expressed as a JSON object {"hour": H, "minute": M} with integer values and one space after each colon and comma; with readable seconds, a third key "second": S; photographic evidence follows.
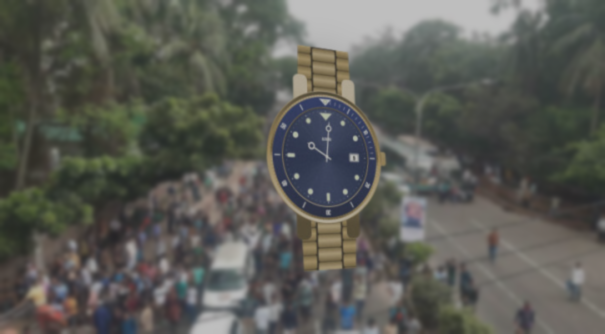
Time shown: {"hour": 10, "minute": 1}
